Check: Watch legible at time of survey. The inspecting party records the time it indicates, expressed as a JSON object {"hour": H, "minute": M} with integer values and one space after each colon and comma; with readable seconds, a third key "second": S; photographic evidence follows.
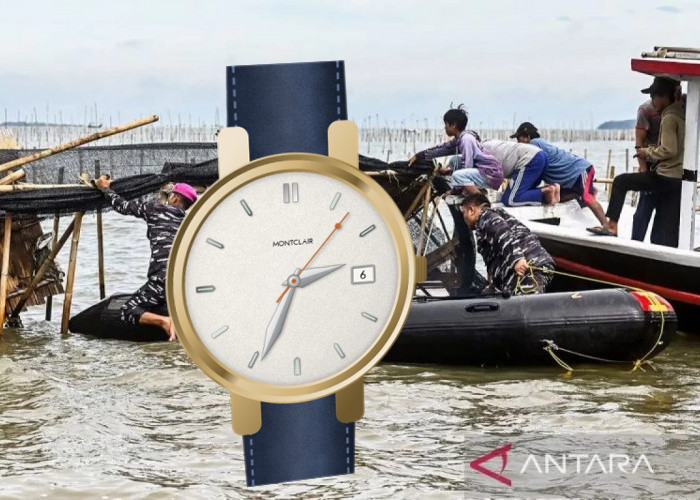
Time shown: {"hour": 2, "minute": 34, "second": 7}
